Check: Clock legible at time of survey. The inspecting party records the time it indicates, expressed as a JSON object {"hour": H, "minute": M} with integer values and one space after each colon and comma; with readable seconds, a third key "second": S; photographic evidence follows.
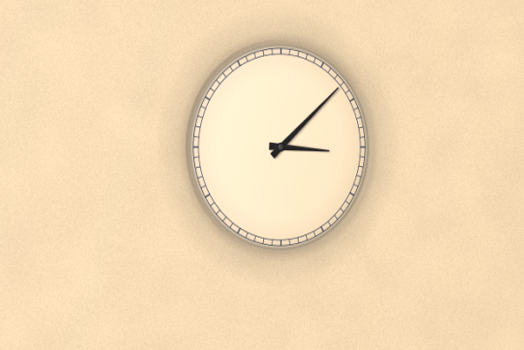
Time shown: {"hour": 3, "minute": 8}
